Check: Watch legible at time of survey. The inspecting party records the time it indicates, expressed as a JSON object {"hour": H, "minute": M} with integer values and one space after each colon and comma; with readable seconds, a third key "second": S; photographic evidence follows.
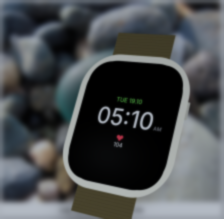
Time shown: {"hour": 5, "minute": 10}
